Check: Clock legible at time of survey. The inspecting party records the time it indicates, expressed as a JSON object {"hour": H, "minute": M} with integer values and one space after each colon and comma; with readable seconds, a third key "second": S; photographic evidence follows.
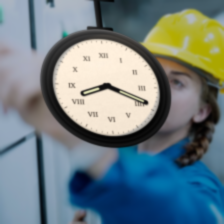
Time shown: {"hour": 8, "minute": 19}
